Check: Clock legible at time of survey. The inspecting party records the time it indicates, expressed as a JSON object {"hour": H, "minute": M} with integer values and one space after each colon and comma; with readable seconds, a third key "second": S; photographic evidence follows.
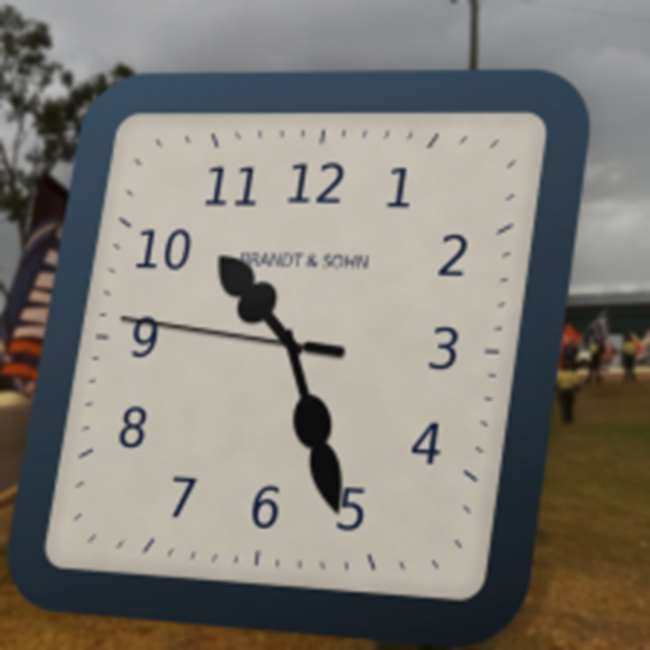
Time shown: {"hour": 10, "minute": 25, "second": 46}
